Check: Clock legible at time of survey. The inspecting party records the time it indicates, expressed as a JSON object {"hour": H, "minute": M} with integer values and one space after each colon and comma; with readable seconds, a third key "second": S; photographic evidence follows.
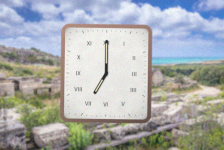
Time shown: {"hour": 7, "minute": 0}
